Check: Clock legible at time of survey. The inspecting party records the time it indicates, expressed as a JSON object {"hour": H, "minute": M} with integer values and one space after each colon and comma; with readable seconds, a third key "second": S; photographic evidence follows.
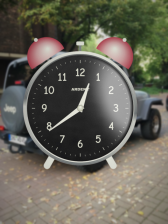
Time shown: {"hour": 12, "minute": 39}
